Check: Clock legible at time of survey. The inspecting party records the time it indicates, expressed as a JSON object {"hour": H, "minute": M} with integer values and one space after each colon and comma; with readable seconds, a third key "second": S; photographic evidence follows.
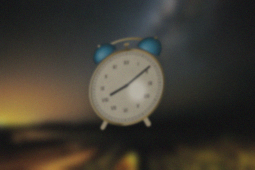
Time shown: {"hour": 8, "minute": 9}
